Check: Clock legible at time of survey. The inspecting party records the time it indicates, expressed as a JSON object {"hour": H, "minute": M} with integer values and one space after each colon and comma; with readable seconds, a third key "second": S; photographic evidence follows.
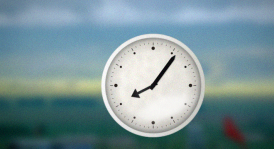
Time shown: {"hour": 8, "minute": 6}
